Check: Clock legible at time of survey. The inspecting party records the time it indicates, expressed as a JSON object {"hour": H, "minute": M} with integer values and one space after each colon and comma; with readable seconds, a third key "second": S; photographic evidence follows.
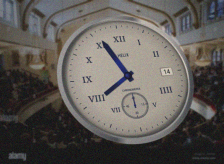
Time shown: {"hour": 7, "minute": 56}
